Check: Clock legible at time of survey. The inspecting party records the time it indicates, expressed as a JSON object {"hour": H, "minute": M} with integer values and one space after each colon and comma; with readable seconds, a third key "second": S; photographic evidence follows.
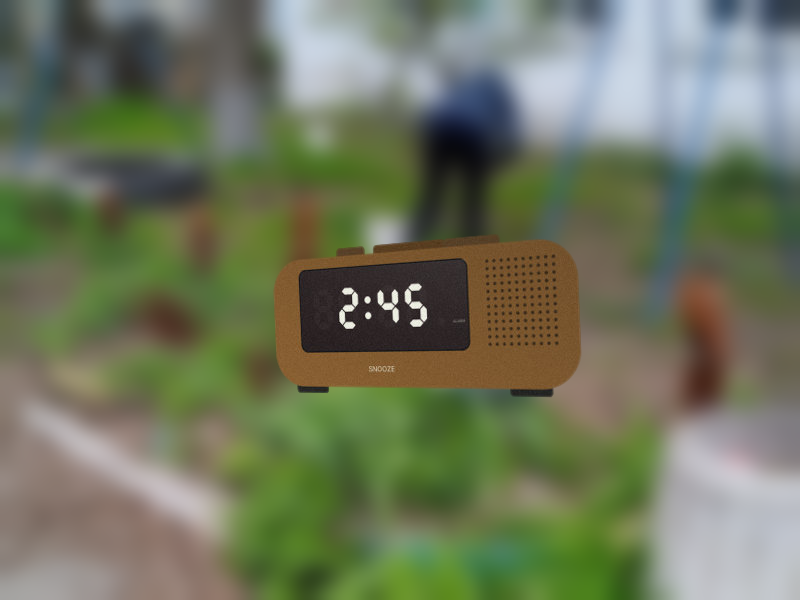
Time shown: {"hour": 2, "minute": 45}
